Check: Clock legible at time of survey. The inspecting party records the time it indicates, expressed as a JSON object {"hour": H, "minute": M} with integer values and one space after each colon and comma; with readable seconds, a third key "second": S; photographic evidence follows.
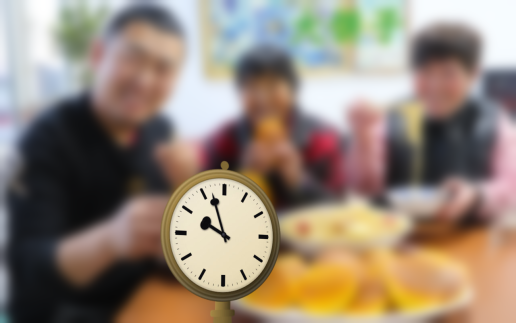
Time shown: {"hour": 9, "minute": 57}
